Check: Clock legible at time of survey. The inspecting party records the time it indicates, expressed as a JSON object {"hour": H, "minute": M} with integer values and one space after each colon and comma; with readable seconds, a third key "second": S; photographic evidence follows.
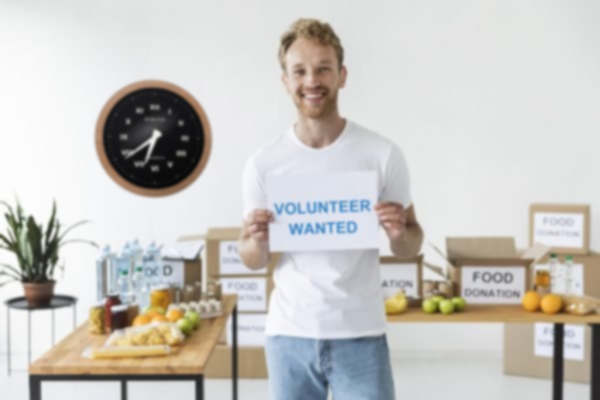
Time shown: {"hour": 6, "minute": 39}
